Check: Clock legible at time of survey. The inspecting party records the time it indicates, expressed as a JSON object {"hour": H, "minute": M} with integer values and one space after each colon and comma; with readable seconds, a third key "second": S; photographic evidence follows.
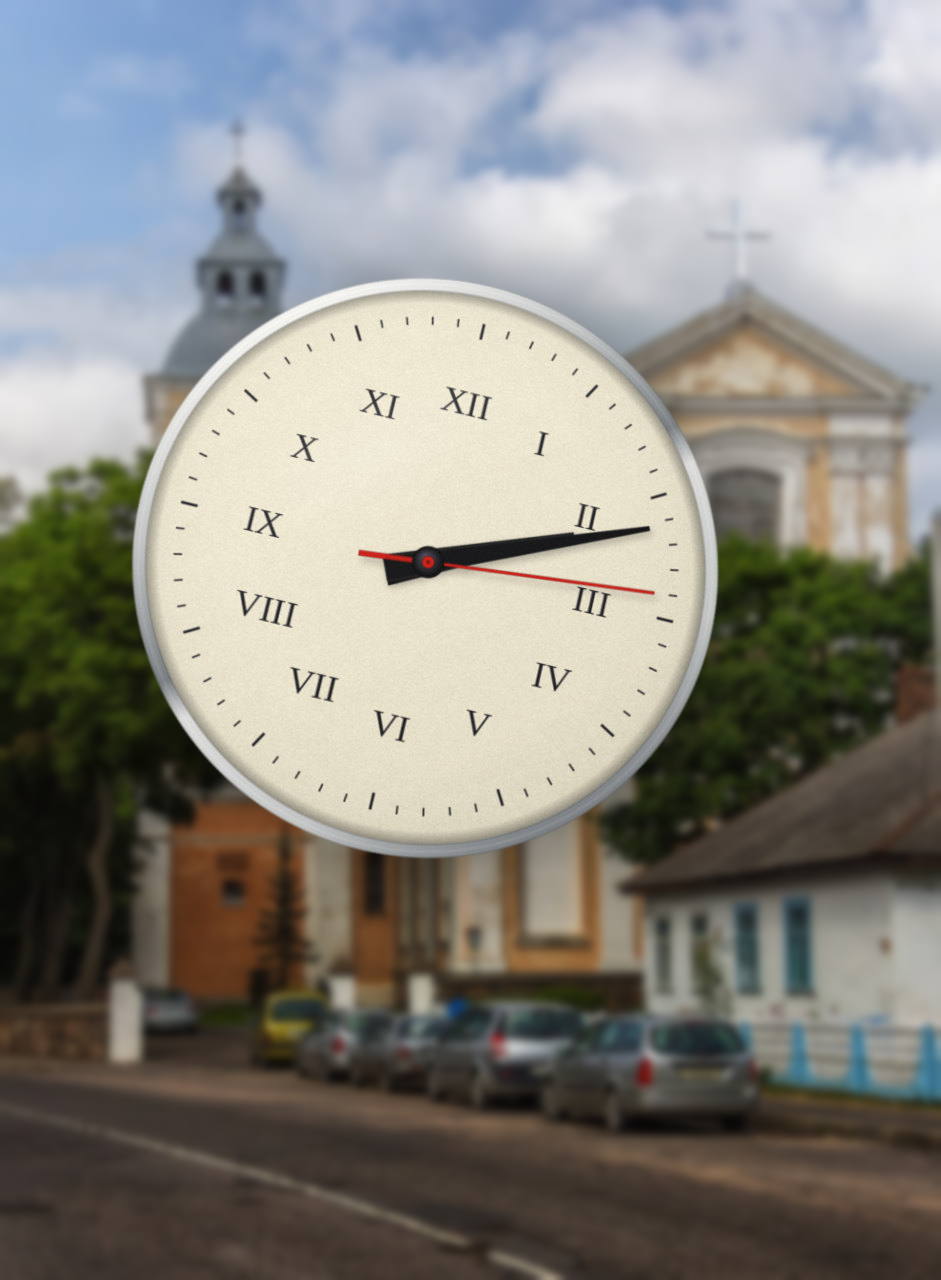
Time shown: {"hour": 2, "minute": 11, "second": 14}
